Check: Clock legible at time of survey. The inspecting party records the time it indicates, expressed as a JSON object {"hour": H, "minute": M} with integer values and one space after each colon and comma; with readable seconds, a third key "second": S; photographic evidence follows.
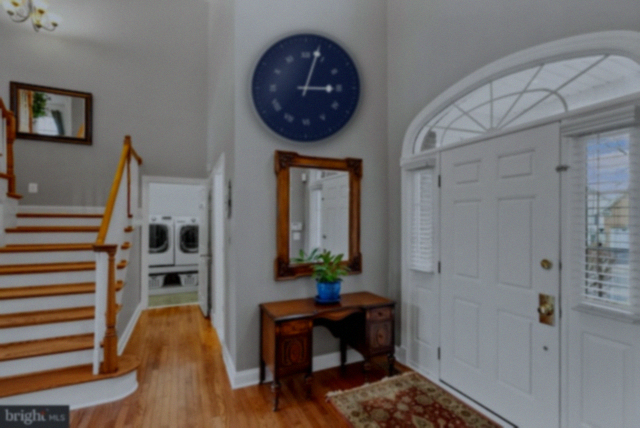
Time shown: {"hour": 3, "minute": 3}
